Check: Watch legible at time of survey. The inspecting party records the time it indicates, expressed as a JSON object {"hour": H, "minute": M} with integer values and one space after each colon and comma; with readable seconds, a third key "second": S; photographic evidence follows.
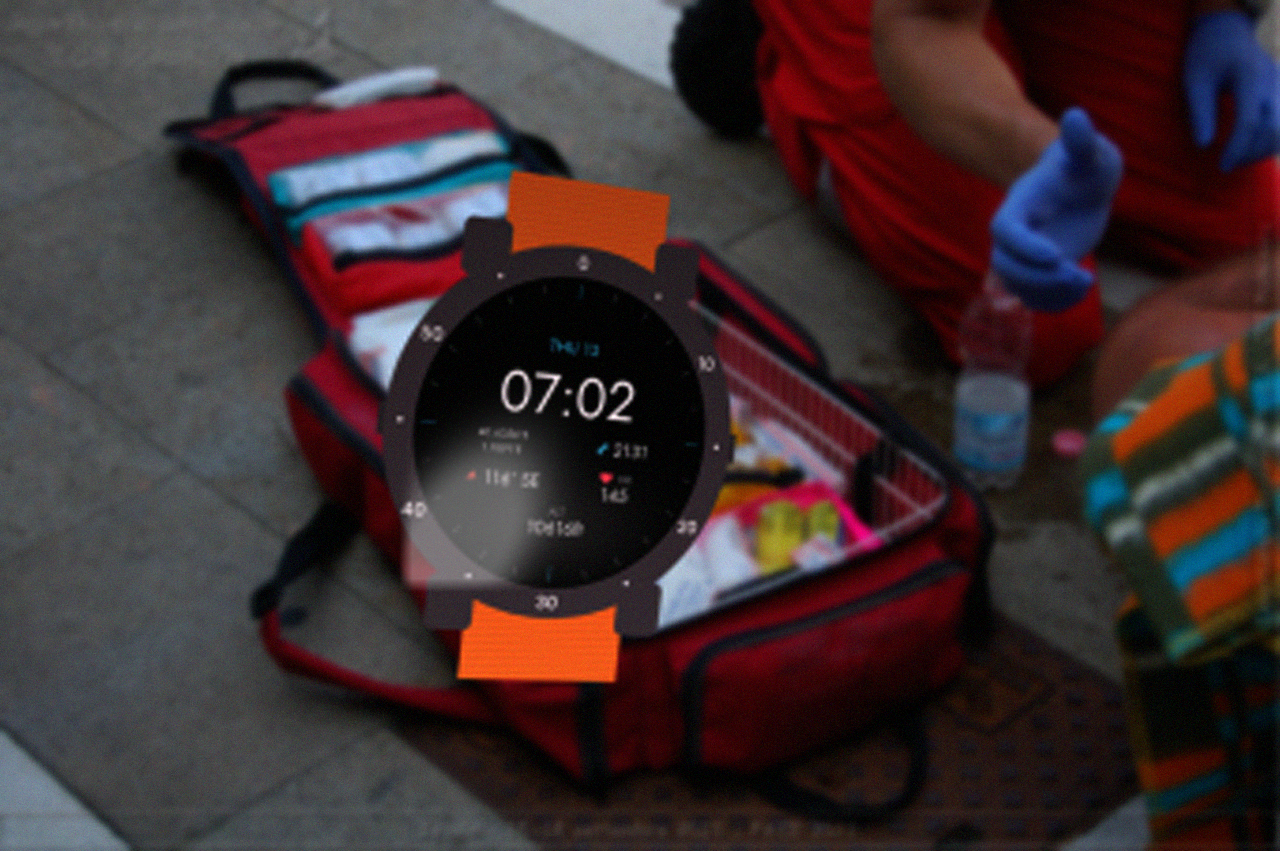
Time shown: {"hour": 7, "minute": 2}
